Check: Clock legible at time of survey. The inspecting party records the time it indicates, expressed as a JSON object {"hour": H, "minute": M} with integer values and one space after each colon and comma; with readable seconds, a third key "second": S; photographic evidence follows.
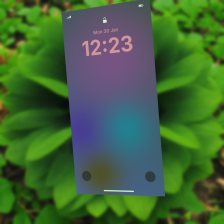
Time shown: {"hour": 12, "minute": 23}
